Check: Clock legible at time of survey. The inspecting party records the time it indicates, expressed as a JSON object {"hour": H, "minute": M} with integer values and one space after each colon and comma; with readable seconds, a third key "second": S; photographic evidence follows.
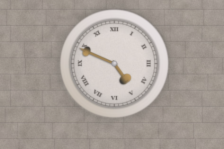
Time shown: {"hour": 4, "minute": 49}
